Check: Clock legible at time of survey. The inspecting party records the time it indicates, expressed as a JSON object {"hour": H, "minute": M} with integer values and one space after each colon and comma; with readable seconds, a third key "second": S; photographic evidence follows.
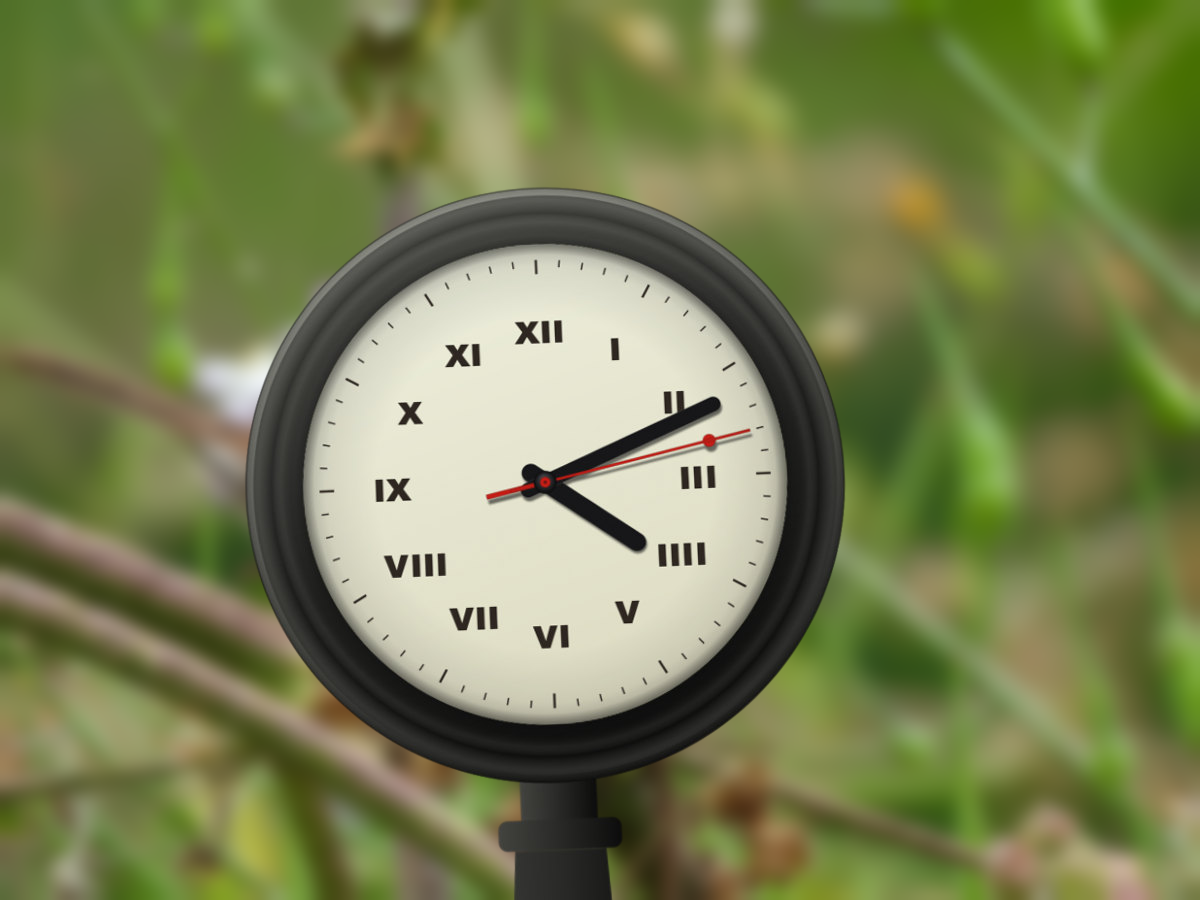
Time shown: {"hour": 4, "minute": 11, "second": 13}
